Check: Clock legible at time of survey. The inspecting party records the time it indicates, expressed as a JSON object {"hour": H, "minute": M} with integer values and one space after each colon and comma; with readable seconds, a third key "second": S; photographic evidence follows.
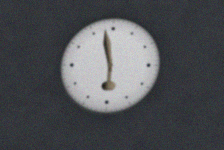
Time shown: {"hour": 5, "minute": 58}
